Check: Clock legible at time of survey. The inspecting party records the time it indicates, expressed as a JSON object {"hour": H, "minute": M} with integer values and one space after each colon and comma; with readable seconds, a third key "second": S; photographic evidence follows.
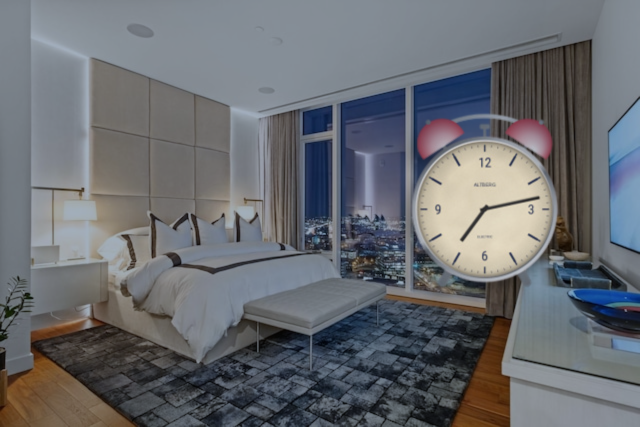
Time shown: {"hour": 7, "minute": 13}
